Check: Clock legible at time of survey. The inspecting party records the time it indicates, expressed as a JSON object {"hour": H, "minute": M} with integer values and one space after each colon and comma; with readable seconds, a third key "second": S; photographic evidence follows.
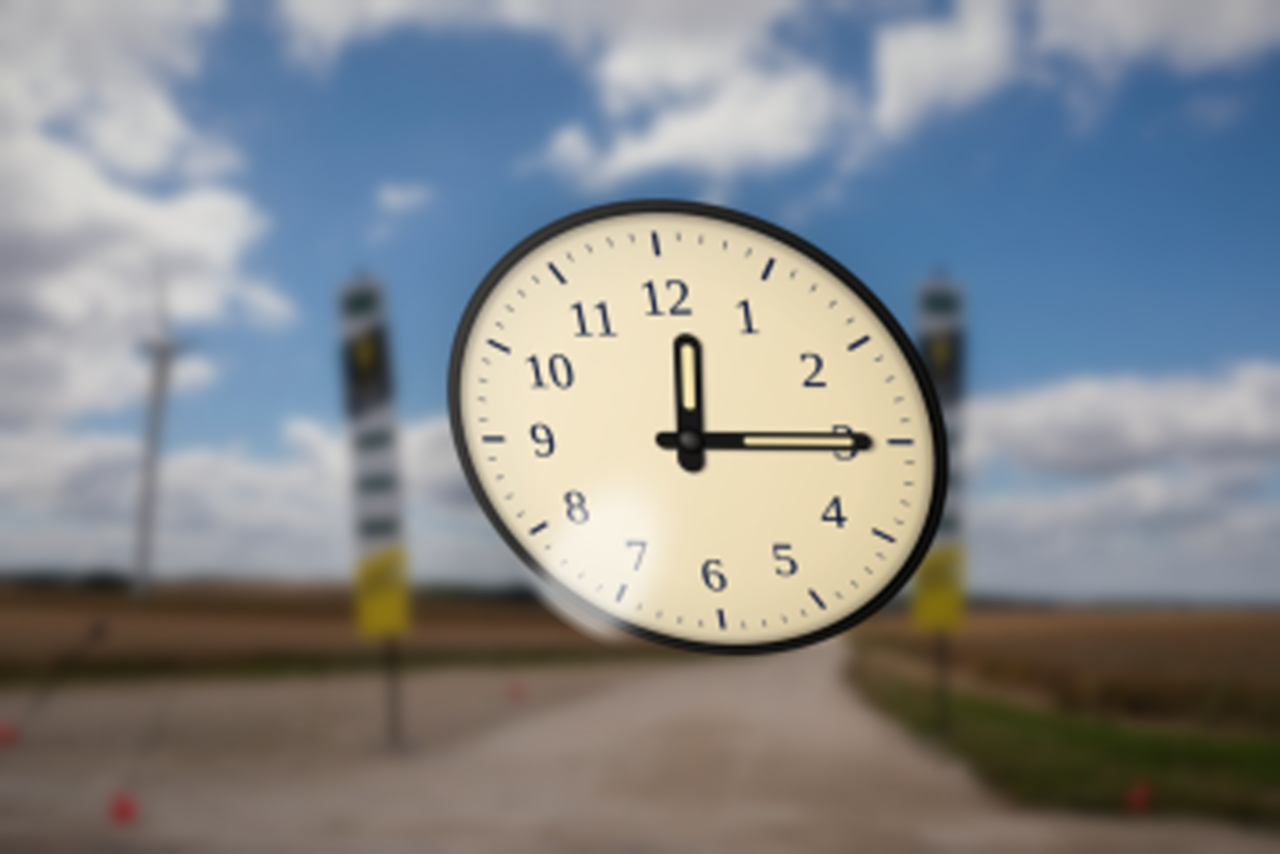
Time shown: {"hour": 12, "minute": 15}
